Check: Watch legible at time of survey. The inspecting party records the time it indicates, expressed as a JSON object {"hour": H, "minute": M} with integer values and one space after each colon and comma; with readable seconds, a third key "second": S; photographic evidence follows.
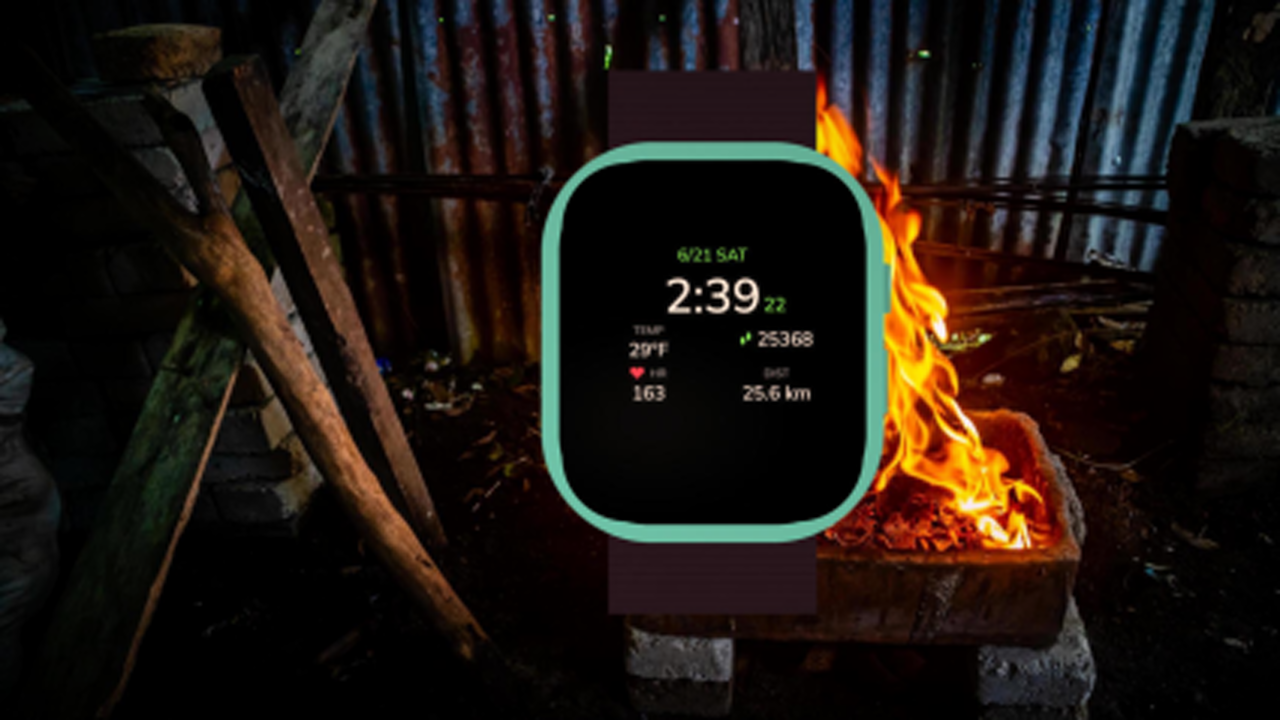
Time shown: {"hour": 2, "minute": 39}
